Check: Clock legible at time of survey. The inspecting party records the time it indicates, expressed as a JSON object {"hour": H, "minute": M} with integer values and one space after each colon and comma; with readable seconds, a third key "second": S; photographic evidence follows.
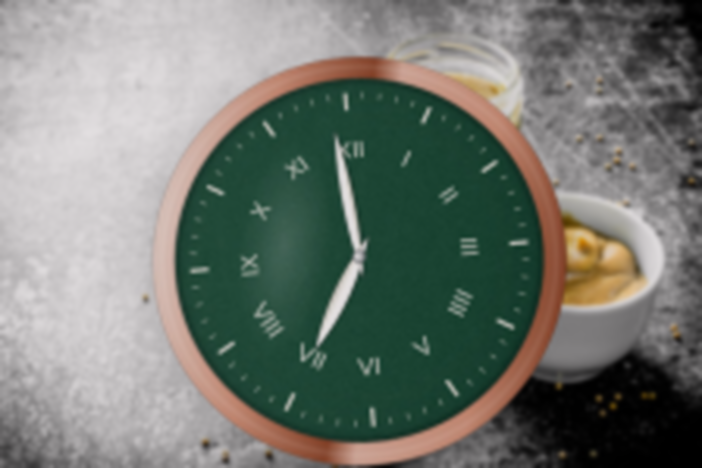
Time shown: {"hour": 6, "minute": 59}
